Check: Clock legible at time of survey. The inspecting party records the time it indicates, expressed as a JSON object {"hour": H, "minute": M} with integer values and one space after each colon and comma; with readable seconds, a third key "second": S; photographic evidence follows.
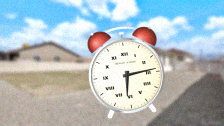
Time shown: {"hour": 6, "minute": 14}
